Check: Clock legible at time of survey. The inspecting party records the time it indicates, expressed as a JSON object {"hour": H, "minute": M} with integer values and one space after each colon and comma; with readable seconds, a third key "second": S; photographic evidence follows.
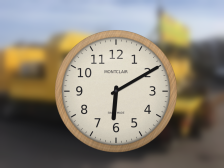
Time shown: {"hour": 6, "minute": 10}
